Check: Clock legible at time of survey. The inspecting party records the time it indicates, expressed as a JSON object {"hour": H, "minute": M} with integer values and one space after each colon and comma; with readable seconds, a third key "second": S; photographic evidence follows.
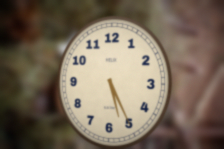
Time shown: {"hour": 5, "minute": 25}
